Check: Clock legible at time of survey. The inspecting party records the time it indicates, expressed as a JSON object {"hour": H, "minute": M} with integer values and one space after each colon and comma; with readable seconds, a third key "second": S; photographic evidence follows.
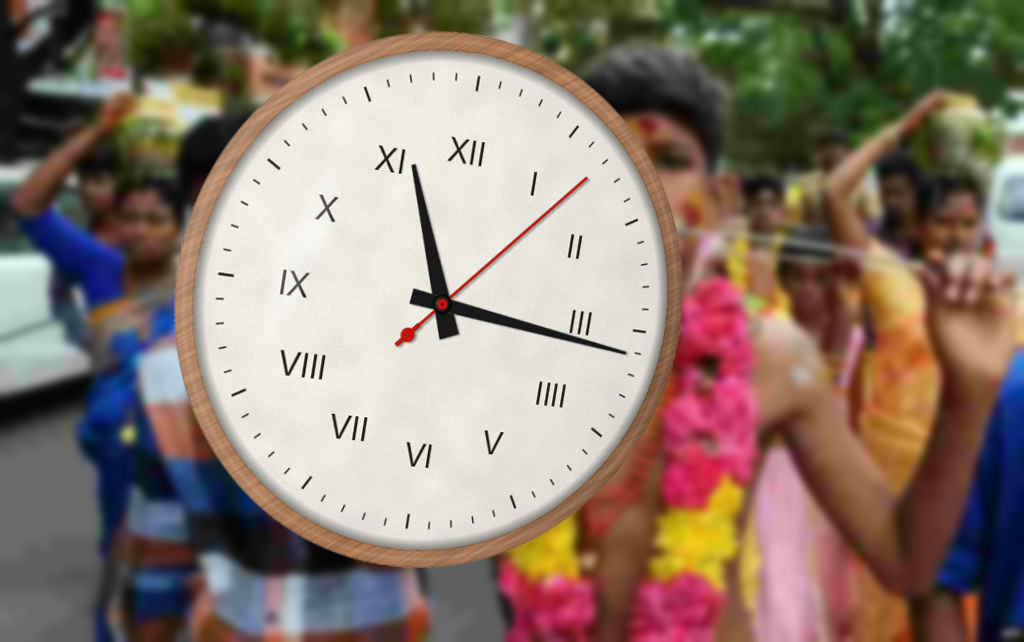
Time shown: {"hour": 11, "minute": 16, "second": 7}
